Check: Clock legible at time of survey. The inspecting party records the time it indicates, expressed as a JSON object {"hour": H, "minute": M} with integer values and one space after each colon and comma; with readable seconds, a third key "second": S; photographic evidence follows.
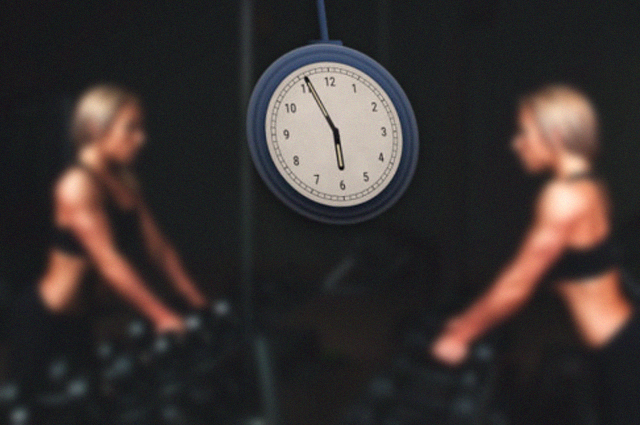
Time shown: {"hour": 5, "minute": 56}
